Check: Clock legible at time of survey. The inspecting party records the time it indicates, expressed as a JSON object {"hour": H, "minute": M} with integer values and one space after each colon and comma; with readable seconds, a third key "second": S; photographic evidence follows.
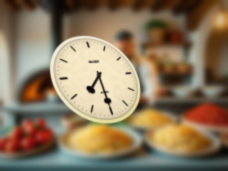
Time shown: {"hour": 7, "minute": 30}
